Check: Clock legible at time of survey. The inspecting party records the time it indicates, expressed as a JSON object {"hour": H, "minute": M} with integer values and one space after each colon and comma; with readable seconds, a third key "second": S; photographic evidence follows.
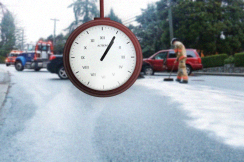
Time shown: {"hour": 1, "minute": 5}
